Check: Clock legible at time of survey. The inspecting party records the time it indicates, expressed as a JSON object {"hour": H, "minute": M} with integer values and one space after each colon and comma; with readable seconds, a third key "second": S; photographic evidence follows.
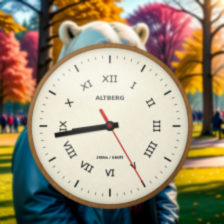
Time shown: {"hour": 8, "minute": 43, "second": 25}
